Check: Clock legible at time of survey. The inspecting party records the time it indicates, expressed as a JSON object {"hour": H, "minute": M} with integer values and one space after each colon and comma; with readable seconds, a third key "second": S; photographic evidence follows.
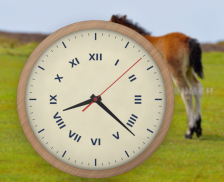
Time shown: {"hour": 8, "minute": 22, "second": 8}
